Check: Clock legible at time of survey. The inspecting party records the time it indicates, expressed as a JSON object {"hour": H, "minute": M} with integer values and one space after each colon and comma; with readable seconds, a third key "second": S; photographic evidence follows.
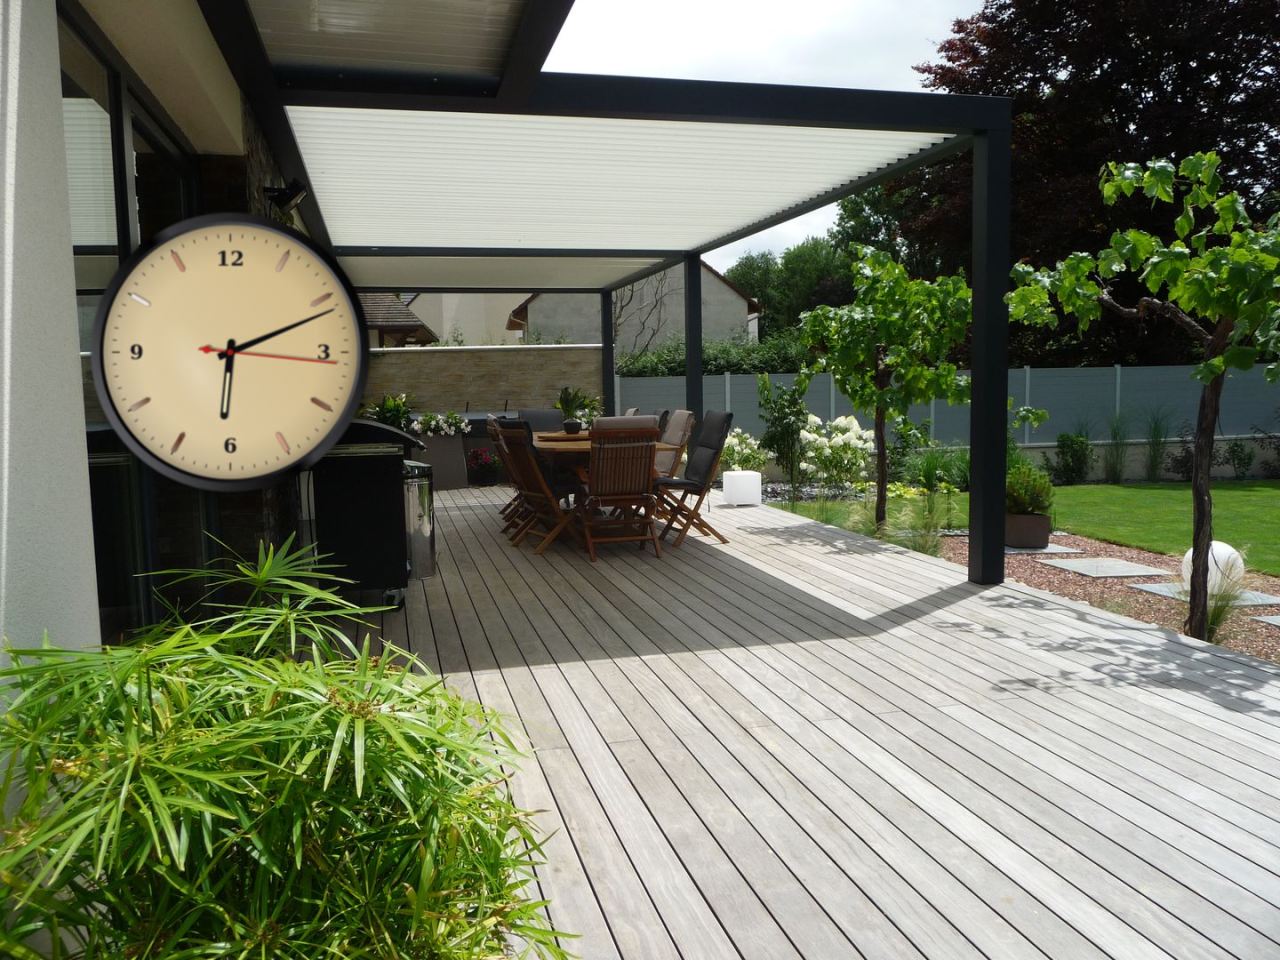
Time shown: {"hour": 6, "minute": 11, "second": 16}
